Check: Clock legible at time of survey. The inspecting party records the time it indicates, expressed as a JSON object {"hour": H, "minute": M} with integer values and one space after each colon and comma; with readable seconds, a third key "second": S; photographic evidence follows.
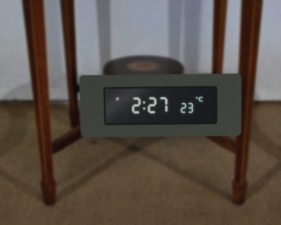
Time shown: {"hour": 2, "minute": 27}
